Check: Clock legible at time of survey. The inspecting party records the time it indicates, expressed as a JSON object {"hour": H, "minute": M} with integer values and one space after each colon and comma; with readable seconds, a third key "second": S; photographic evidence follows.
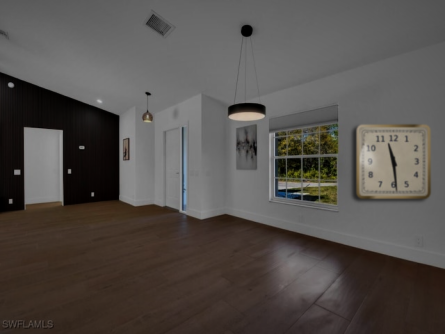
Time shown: {"hour": 11, "minute": 29}
